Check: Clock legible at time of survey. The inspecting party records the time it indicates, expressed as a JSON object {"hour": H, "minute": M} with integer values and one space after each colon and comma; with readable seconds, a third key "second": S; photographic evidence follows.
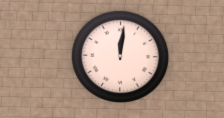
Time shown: {"hour": 12, "minute": 1}
